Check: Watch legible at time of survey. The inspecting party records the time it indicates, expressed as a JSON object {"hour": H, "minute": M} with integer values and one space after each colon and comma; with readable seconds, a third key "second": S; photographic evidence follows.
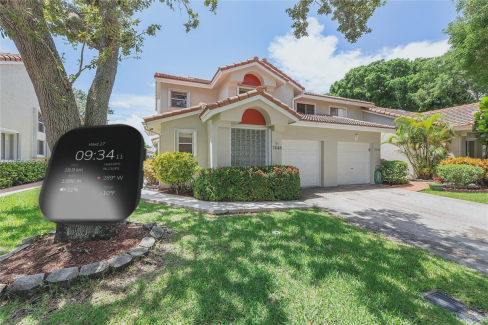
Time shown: {"hour": 9, "minute": 34}
